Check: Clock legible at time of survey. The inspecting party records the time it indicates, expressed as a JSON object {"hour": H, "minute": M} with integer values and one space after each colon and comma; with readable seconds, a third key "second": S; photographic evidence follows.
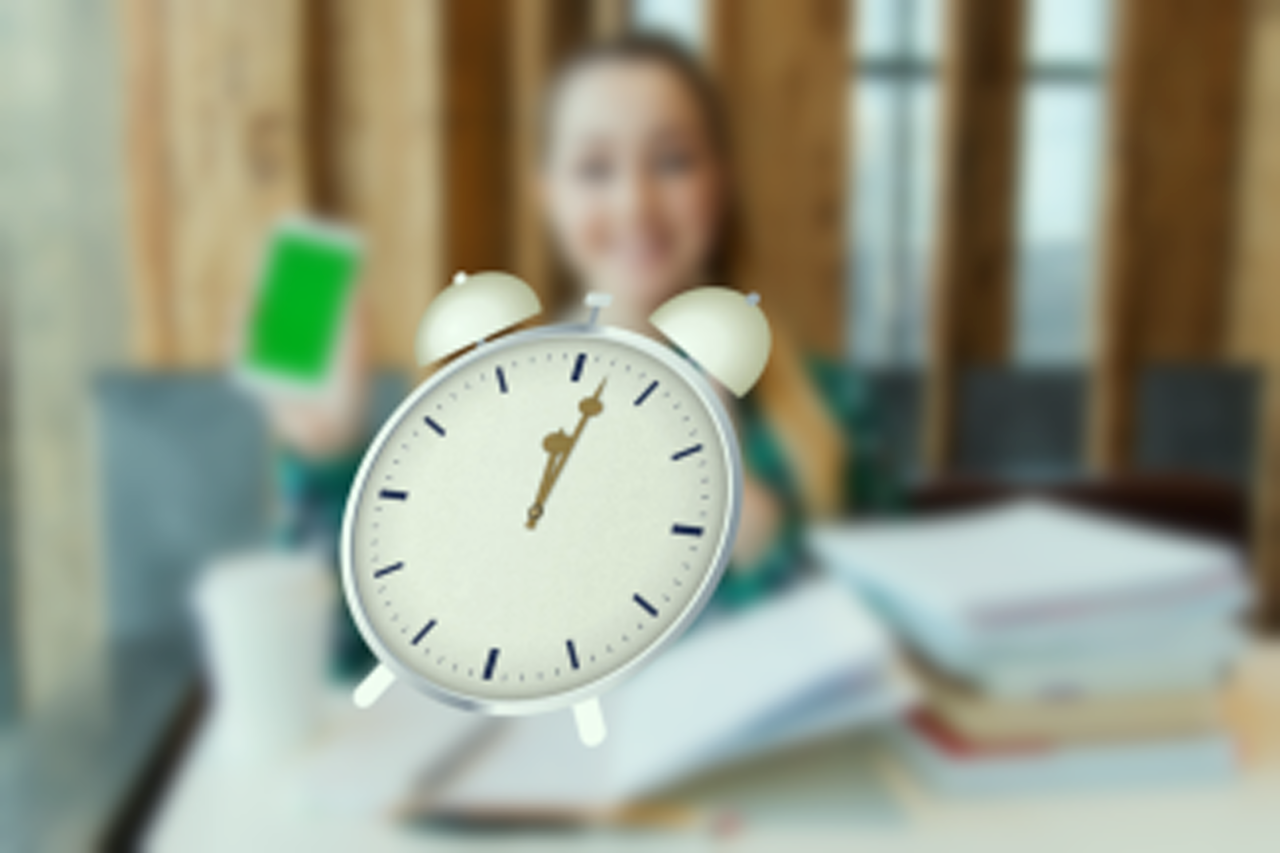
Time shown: {"hour": 12, "minute": 2}
